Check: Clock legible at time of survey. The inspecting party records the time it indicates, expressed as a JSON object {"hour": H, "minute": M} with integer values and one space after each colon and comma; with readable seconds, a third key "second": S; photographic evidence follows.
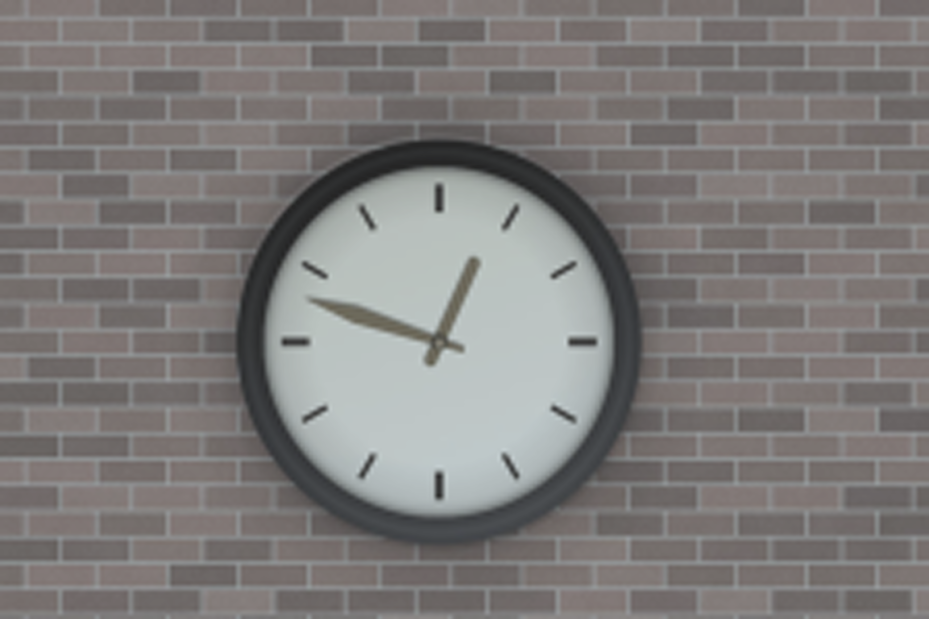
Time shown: {"hour": 12, "minute": 48}
